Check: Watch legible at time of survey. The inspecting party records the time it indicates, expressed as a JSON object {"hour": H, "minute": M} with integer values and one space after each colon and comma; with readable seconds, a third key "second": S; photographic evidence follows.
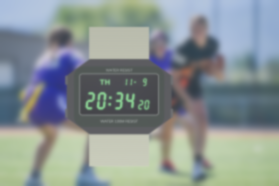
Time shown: {"hour": 20, "minute": 34}
